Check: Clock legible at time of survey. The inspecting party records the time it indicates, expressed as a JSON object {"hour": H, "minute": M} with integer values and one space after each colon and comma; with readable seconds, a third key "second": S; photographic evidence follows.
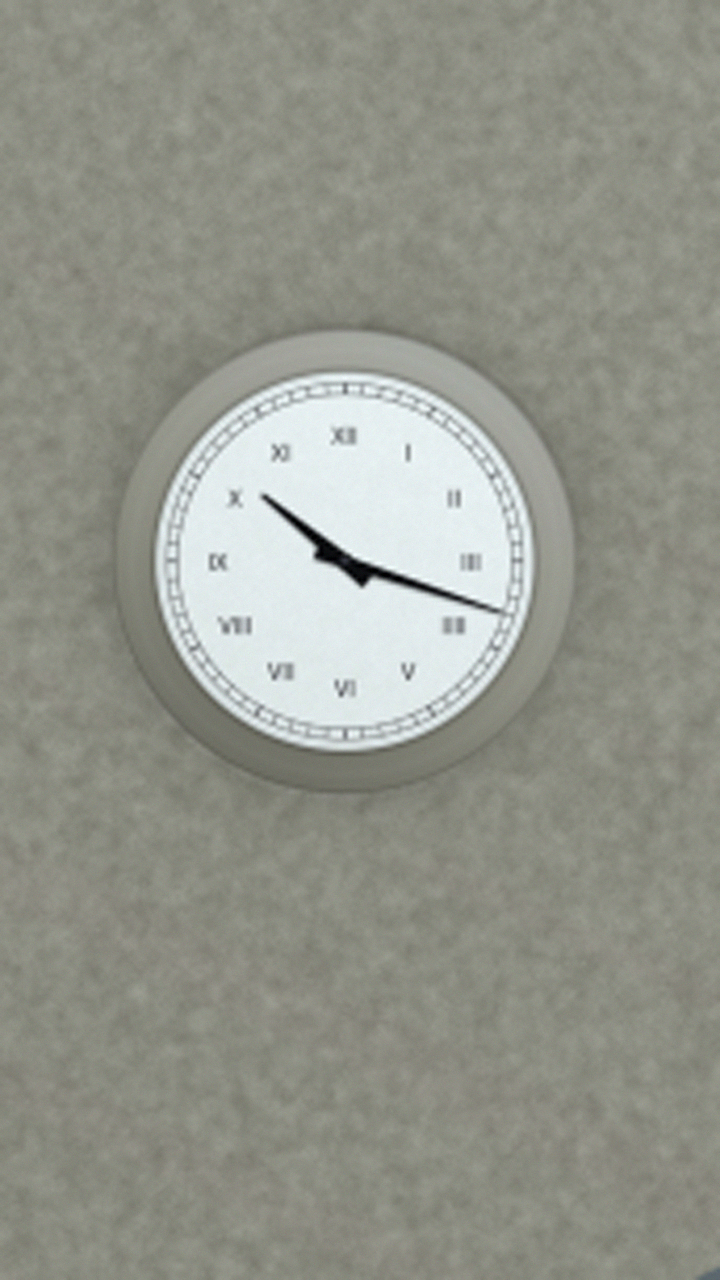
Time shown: {"hour": 10, "minute": 18}
